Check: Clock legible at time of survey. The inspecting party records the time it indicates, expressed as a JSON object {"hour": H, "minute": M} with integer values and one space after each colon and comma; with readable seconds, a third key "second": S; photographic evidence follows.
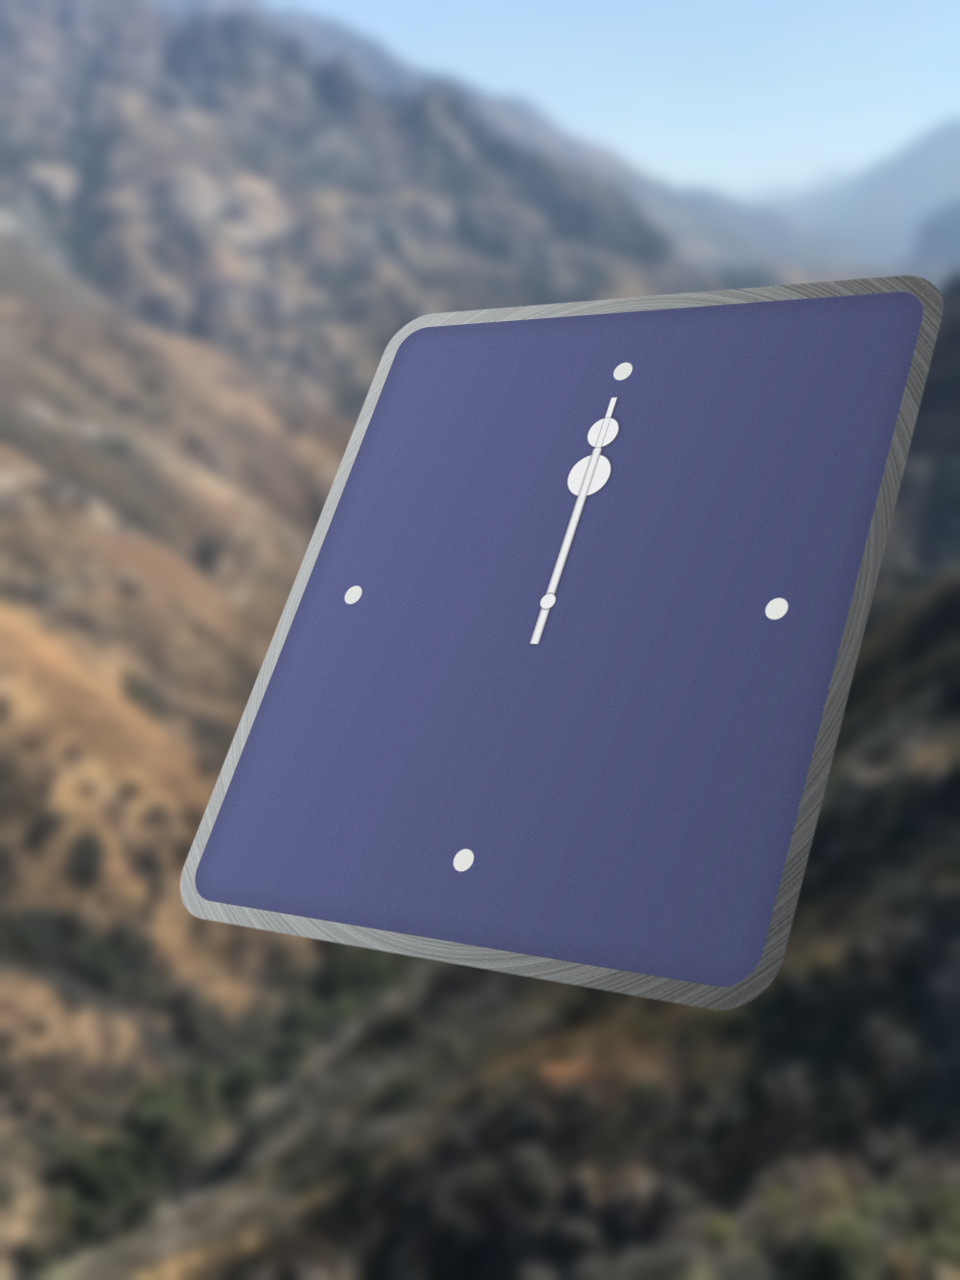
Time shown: {"hour": 12, "minute": 0}
